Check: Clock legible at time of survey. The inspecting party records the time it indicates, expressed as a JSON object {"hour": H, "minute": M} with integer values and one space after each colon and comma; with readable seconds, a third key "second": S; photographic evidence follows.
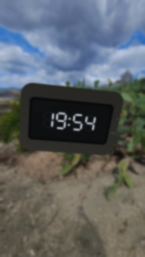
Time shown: {"hour": 19, "minute": 54}
